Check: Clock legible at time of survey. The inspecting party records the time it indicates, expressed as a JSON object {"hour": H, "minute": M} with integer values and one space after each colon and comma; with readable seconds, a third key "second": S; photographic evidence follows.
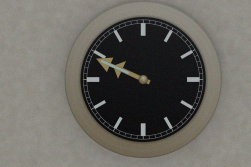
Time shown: {"hour": 9, "minute": 49}
